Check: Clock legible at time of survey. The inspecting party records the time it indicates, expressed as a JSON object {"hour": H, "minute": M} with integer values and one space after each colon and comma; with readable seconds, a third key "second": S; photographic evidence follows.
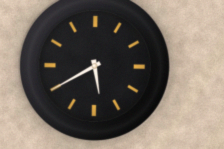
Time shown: {"hour": 5, "minute": 40}
